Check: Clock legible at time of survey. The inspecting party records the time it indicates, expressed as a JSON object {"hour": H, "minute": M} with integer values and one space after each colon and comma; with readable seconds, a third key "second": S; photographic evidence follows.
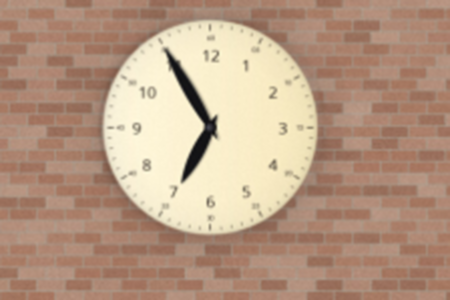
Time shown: {"hour": 6, "minute": 55}
